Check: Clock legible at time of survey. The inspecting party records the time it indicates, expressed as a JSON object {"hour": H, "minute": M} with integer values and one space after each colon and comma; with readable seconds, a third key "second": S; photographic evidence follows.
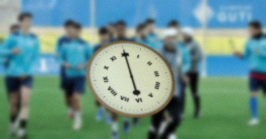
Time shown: {"hour": 6, "minute": 0}
